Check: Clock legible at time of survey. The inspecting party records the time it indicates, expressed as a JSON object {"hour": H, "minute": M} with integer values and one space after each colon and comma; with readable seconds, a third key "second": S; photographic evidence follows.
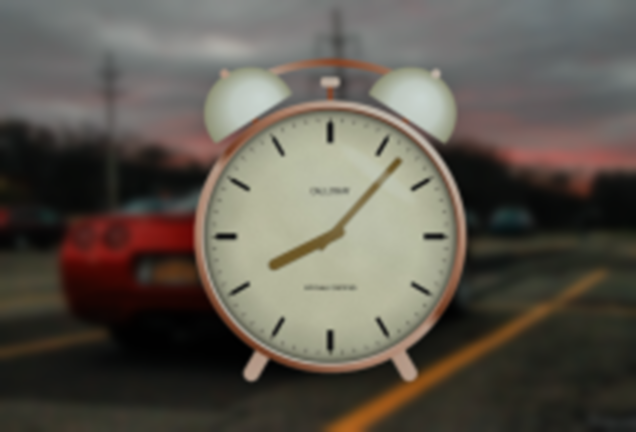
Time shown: {"hour": 8, "minute": 7}
